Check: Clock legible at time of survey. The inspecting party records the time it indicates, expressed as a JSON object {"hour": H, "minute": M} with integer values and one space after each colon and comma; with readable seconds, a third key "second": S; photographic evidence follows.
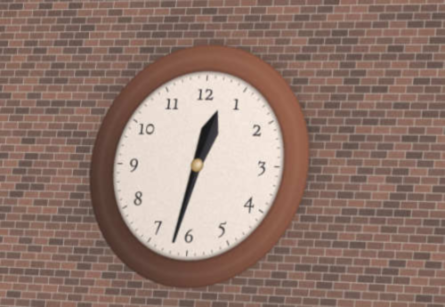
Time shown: {"hour": 12, "minute": 32}
